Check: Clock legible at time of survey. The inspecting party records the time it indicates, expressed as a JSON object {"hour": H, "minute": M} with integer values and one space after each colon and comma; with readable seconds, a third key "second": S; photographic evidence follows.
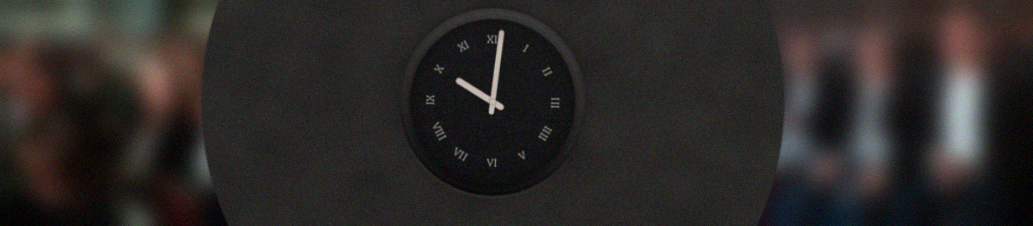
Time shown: {"hour": 10, "minute": 1}
